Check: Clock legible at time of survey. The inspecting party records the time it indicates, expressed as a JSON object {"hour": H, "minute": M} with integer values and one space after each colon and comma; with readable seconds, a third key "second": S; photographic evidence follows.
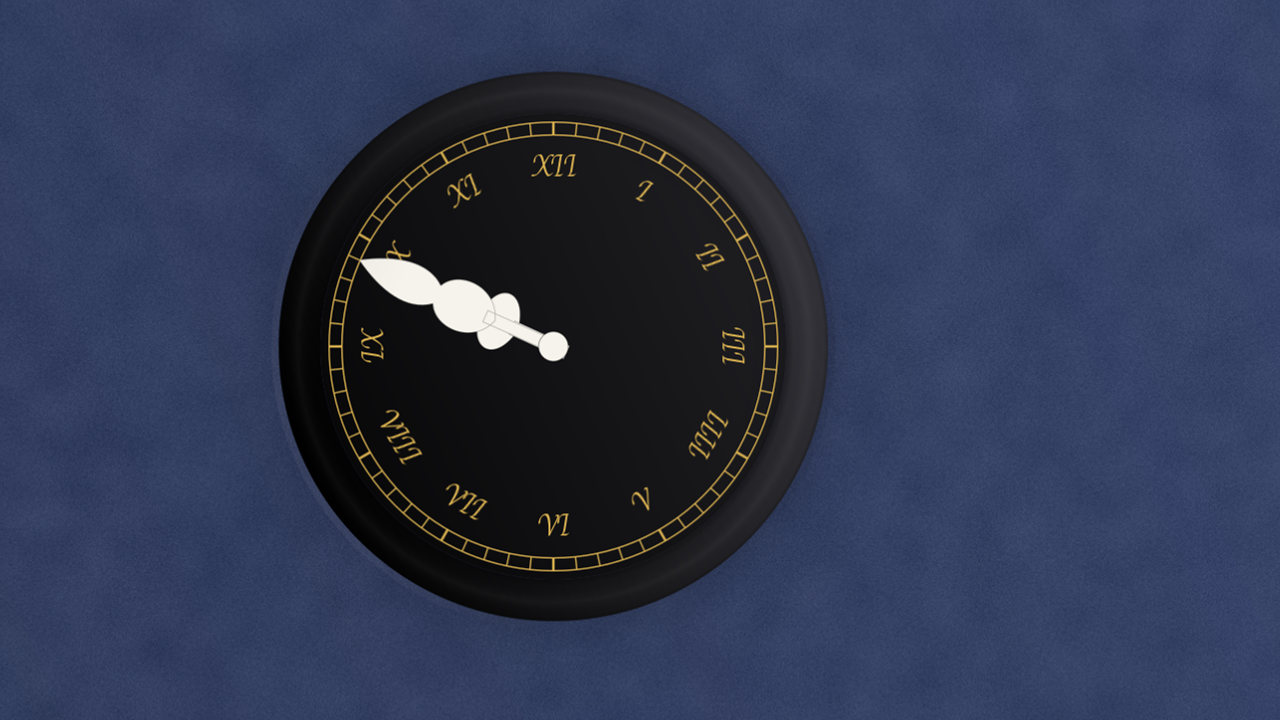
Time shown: {"hour": 9, "minute": 49}
